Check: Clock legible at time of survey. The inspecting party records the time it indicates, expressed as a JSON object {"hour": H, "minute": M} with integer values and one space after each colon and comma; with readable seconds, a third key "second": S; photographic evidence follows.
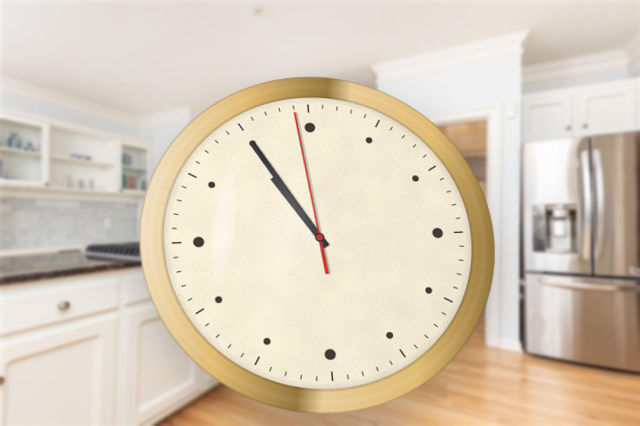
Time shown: {"hour": 10, "minute": 54, "second": 59}
